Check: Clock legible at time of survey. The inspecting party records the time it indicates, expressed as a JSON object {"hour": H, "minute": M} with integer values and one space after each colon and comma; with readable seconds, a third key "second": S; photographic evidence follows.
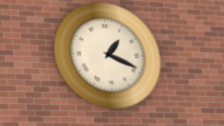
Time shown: {"hour": 1, "minute": 19}
